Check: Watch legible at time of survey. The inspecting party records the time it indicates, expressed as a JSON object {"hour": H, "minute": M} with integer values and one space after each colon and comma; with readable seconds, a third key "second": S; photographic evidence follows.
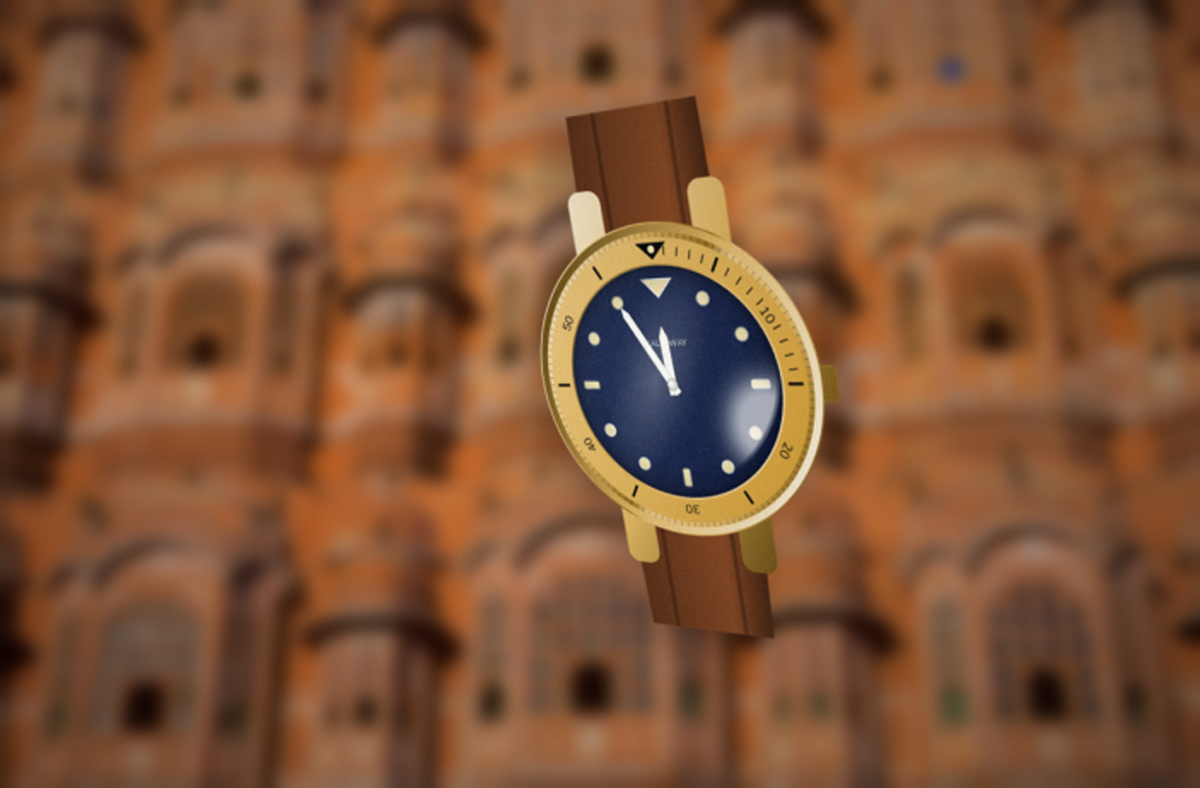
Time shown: {"hour": 11, "minute": 55}
